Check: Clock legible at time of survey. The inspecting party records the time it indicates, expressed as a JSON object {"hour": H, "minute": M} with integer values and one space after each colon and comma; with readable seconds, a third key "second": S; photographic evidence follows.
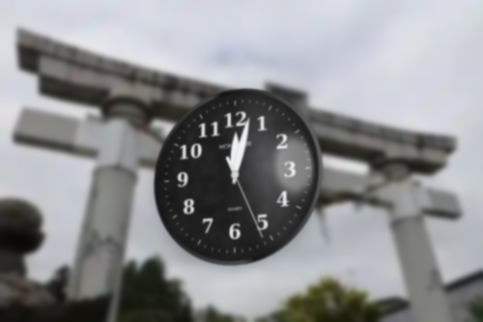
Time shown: {"hour": 12, "minute": 2, "second": 26}
